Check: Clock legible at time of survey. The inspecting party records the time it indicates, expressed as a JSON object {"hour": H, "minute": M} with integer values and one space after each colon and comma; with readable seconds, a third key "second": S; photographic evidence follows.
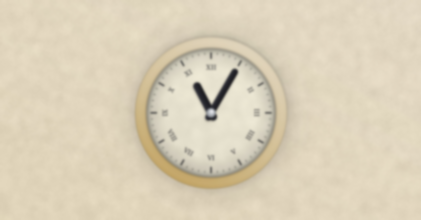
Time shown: {"hour": 11, "minute": 5}
